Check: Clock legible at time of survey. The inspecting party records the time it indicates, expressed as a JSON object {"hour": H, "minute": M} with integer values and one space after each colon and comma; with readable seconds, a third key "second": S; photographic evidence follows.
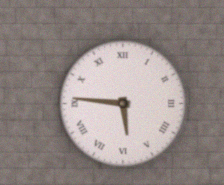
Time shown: {"hour": 5, "minute": 46}
